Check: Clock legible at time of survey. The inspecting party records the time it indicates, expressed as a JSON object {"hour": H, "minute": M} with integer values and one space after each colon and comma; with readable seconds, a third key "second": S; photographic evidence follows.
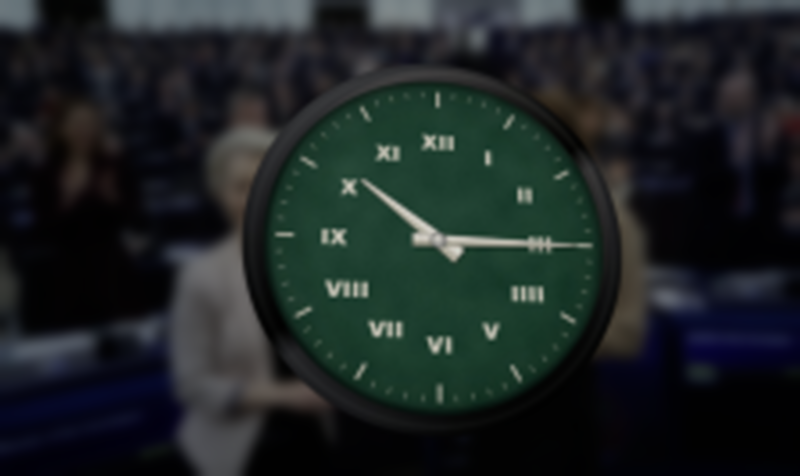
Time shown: {"hour": 10, "minute": 15}
